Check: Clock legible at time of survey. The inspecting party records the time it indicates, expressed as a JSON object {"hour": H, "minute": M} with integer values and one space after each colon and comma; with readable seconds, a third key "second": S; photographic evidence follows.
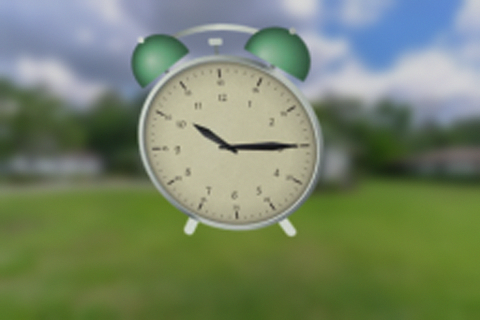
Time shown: {"hour": 10, "minute": 15}
